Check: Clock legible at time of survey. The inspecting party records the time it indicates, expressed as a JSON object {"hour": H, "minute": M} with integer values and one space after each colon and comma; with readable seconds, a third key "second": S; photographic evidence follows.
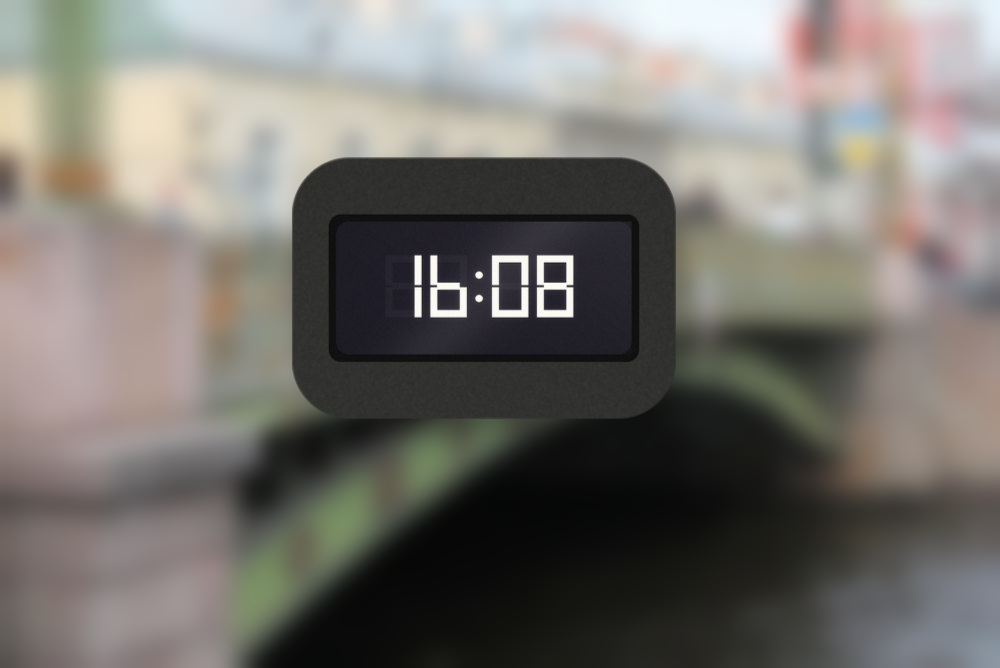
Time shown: {"hour": 16, "minute": 8}
